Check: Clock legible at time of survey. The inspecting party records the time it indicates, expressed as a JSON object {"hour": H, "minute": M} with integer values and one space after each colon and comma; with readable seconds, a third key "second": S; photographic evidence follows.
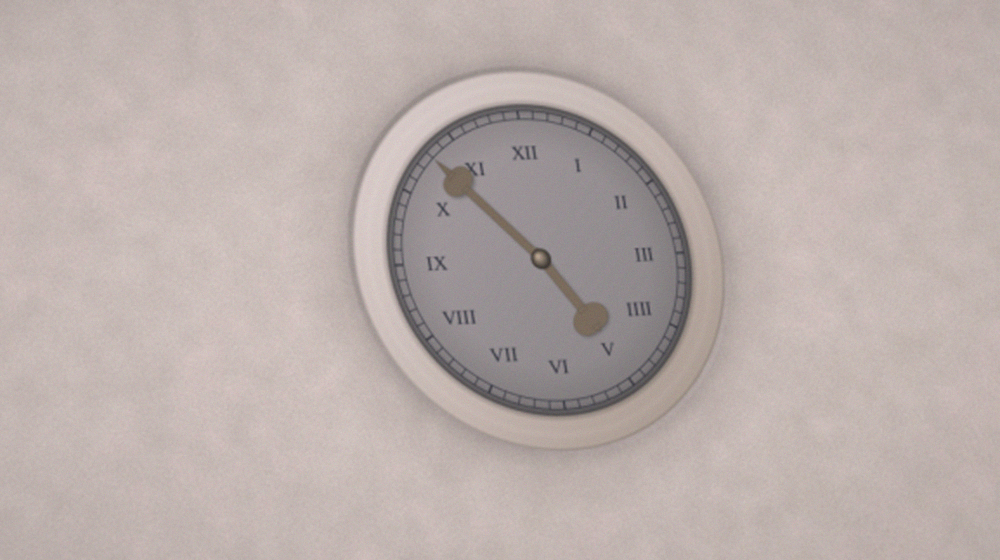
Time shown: {"hour": 4, "minute": 53}
